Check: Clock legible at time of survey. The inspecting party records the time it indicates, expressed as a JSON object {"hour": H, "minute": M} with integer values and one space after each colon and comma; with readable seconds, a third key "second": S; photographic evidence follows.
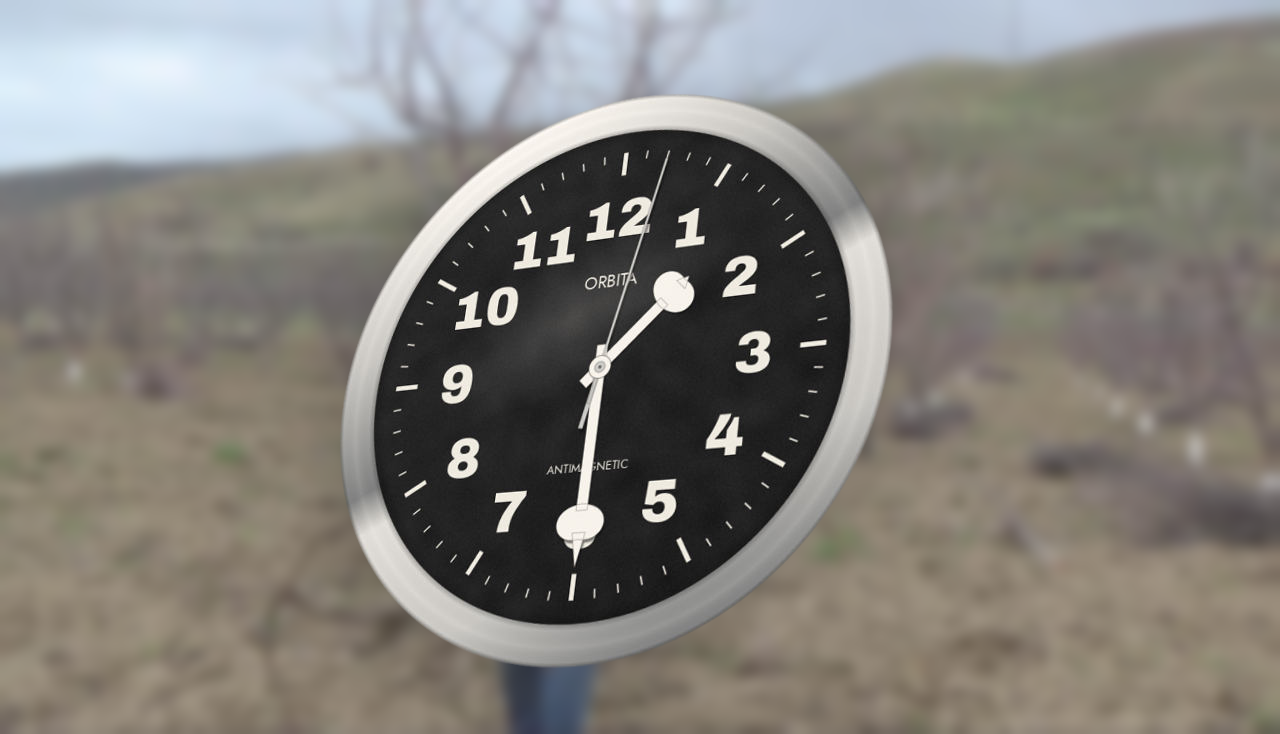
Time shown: {"hour": 1, "minute": 30, "second": 2}
